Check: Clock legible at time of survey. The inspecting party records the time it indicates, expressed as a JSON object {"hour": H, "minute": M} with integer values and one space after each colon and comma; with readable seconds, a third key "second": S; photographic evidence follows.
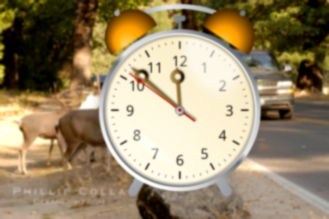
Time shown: {"hour": 11, "minute": 51, "second": 51}
